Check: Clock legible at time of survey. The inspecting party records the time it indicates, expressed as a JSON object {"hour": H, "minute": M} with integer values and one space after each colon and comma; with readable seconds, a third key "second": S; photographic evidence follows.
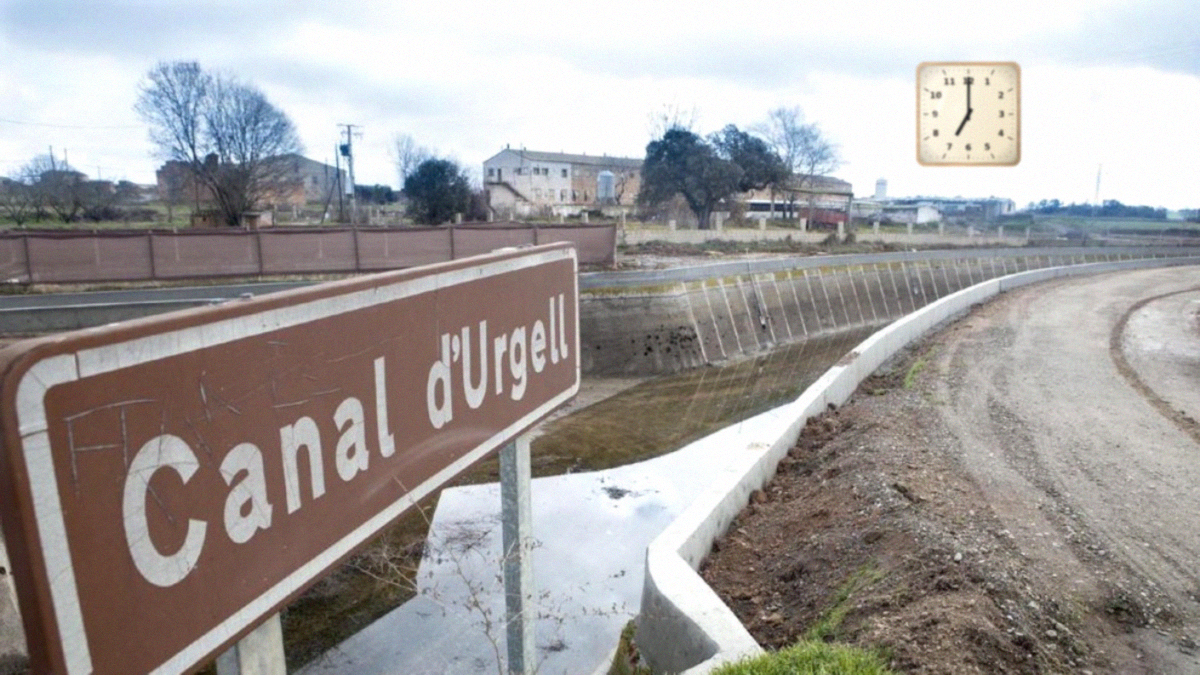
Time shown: {"hour": 7, "minute": 0}
